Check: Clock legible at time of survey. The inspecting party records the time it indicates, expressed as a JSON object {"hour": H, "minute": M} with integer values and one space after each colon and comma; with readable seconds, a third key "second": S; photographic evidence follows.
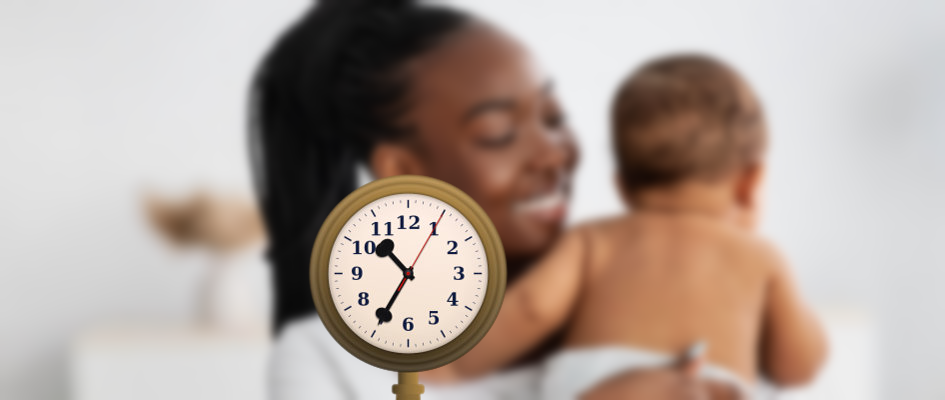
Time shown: {"hour": 10, "minute": 35, "second": 5}
